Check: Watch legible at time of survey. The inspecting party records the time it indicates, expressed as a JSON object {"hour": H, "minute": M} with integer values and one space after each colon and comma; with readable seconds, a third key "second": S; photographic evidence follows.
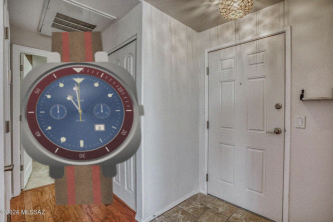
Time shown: {"hour": 10, "minute": 59}
